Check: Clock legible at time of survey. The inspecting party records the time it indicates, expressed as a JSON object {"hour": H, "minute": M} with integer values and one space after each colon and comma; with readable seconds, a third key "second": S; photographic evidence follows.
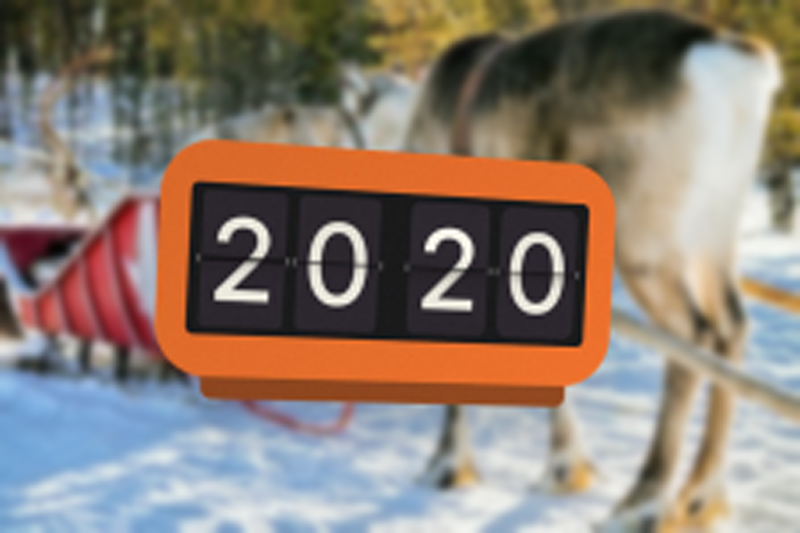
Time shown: {"hour": 20, "minute": 20}
